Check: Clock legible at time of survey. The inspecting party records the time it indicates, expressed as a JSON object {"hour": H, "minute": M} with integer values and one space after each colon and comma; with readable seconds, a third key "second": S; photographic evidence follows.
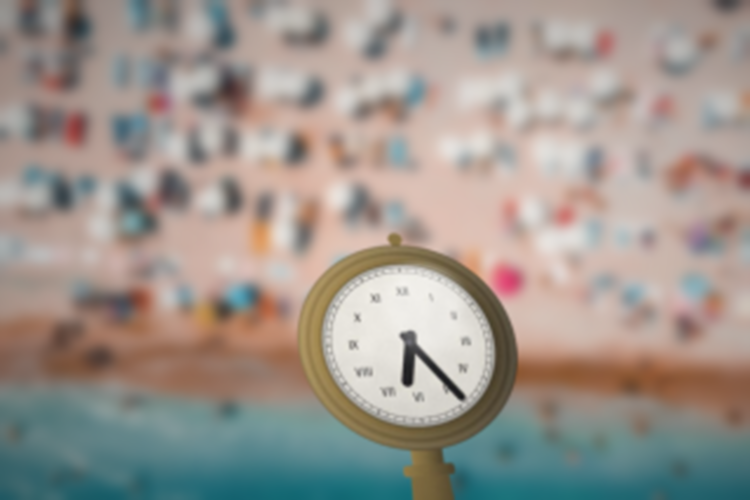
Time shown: {"hour": 6, "minute": 24}
